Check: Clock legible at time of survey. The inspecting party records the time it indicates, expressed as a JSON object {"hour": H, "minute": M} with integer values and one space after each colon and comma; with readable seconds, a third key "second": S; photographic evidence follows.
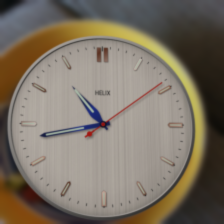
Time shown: {"hour": 10, "minute": 43, "second": 9}
